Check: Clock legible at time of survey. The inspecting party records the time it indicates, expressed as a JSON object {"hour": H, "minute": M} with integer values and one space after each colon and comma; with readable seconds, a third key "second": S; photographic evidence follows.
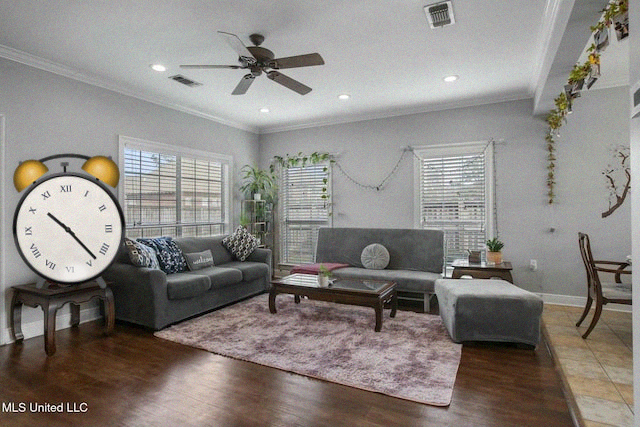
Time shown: {"hour": 10, "minute": 23}
